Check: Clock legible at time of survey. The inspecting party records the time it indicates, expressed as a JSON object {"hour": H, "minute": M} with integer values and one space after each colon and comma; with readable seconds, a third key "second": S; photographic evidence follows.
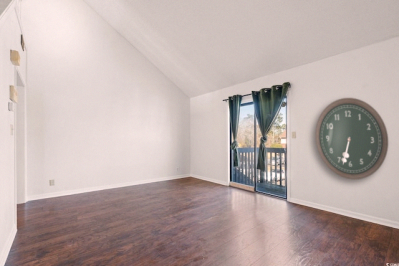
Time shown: {"hour": 6, "minute": 33}
